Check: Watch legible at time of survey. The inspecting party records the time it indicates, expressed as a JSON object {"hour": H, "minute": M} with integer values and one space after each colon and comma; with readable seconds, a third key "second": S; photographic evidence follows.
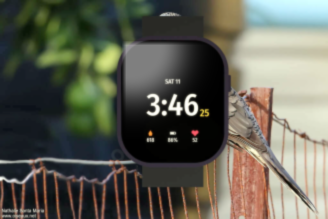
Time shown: {"hour": 3, "minute": 46, "second": 25}
